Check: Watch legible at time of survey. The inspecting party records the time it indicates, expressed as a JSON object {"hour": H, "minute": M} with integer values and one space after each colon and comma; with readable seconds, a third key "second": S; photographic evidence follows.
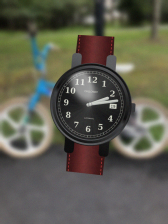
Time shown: {"hour": 2, "minute": 13}
